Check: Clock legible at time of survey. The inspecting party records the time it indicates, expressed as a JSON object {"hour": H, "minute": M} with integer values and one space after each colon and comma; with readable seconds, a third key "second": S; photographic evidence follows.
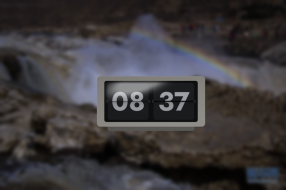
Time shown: {"hour": 8, "minute": 37}
